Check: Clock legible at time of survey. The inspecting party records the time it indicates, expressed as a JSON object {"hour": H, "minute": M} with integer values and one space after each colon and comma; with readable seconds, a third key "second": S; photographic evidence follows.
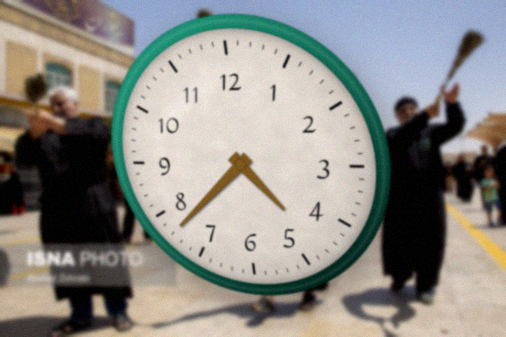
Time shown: {"hour": 4, "minute": 38}
